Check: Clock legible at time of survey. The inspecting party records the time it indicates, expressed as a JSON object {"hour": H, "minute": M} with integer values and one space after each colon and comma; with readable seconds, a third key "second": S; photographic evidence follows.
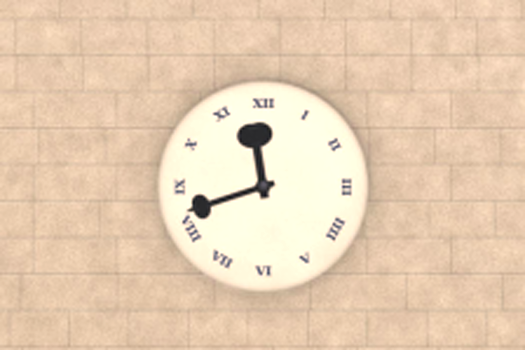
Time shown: {"hour": 11, "minute": 42}
